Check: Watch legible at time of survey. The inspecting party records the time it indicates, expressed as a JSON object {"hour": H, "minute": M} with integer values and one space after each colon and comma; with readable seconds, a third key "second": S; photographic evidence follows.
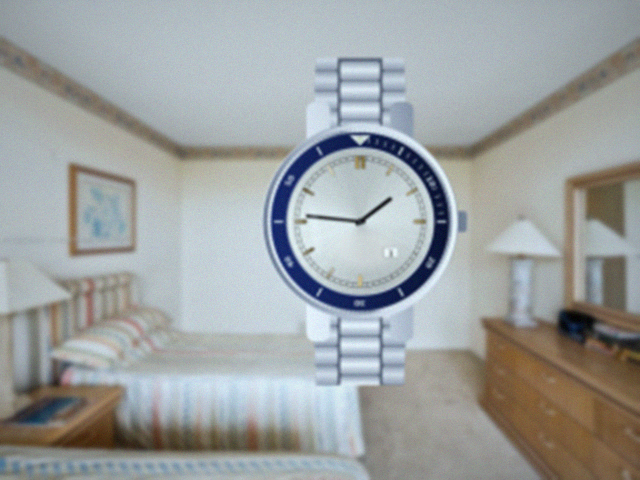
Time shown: {"hour": 1, "minute": 46}
